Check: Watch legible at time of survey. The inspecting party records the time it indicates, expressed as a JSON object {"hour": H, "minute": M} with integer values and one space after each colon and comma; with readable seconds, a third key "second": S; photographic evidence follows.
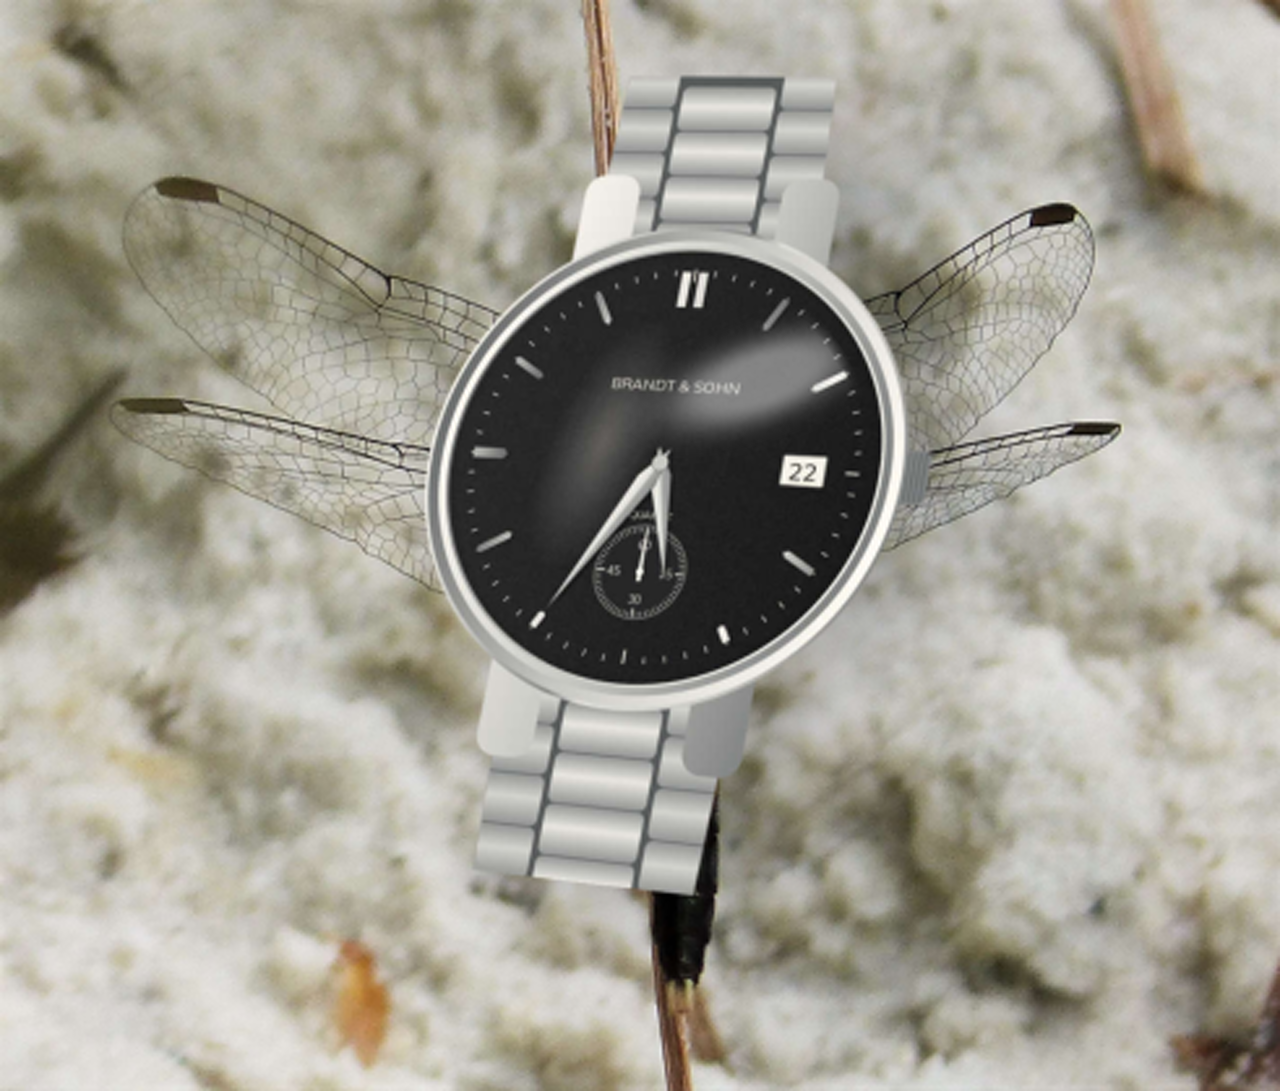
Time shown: {"hour": 5, "minute": 35}
